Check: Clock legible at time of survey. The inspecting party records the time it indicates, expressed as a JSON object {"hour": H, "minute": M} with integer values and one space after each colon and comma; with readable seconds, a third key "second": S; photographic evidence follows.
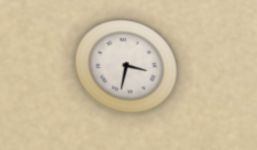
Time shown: {"hour": 3, "minute": 33}
